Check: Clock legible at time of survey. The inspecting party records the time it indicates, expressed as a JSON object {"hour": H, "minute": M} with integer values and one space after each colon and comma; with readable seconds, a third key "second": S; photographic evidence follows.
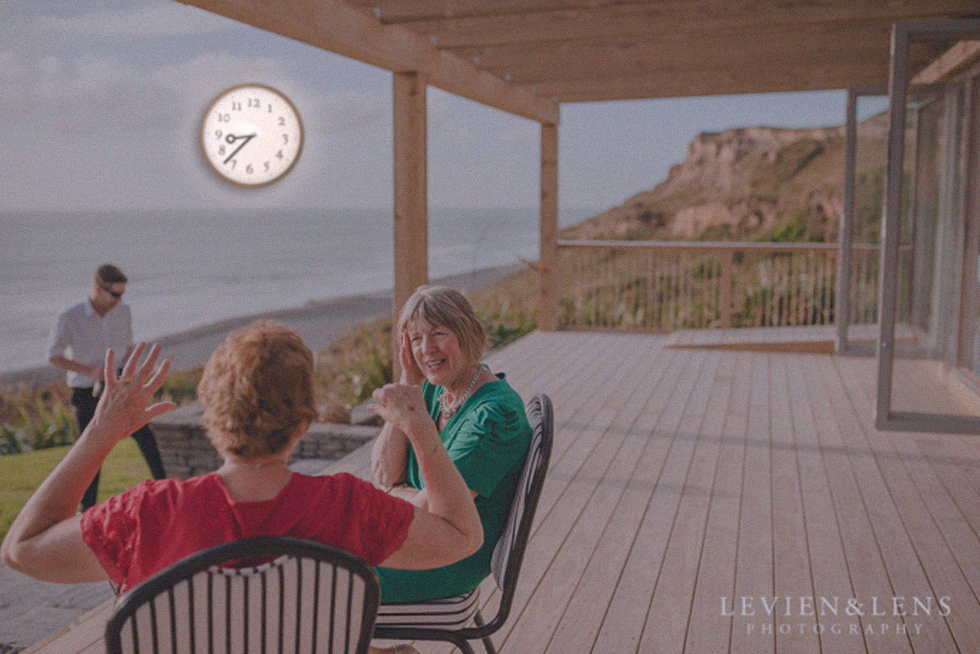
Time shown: {"hour": 8, "minute": 37}
